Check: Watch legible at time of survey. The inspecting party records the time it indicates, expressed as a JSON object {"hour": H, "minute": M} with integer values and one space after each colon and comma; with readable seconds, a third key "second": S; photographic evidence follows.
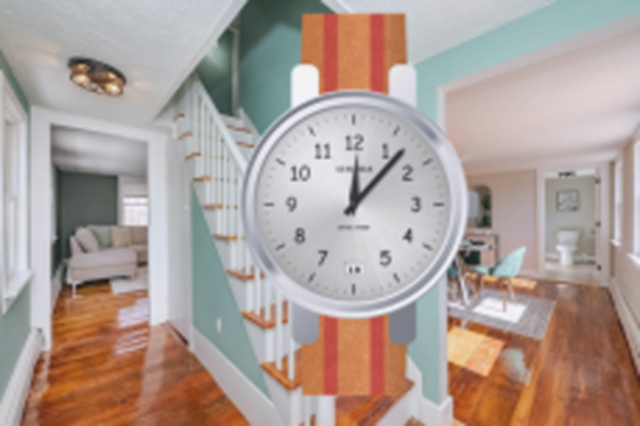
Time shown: {"hour": 12, "minute": 7}
